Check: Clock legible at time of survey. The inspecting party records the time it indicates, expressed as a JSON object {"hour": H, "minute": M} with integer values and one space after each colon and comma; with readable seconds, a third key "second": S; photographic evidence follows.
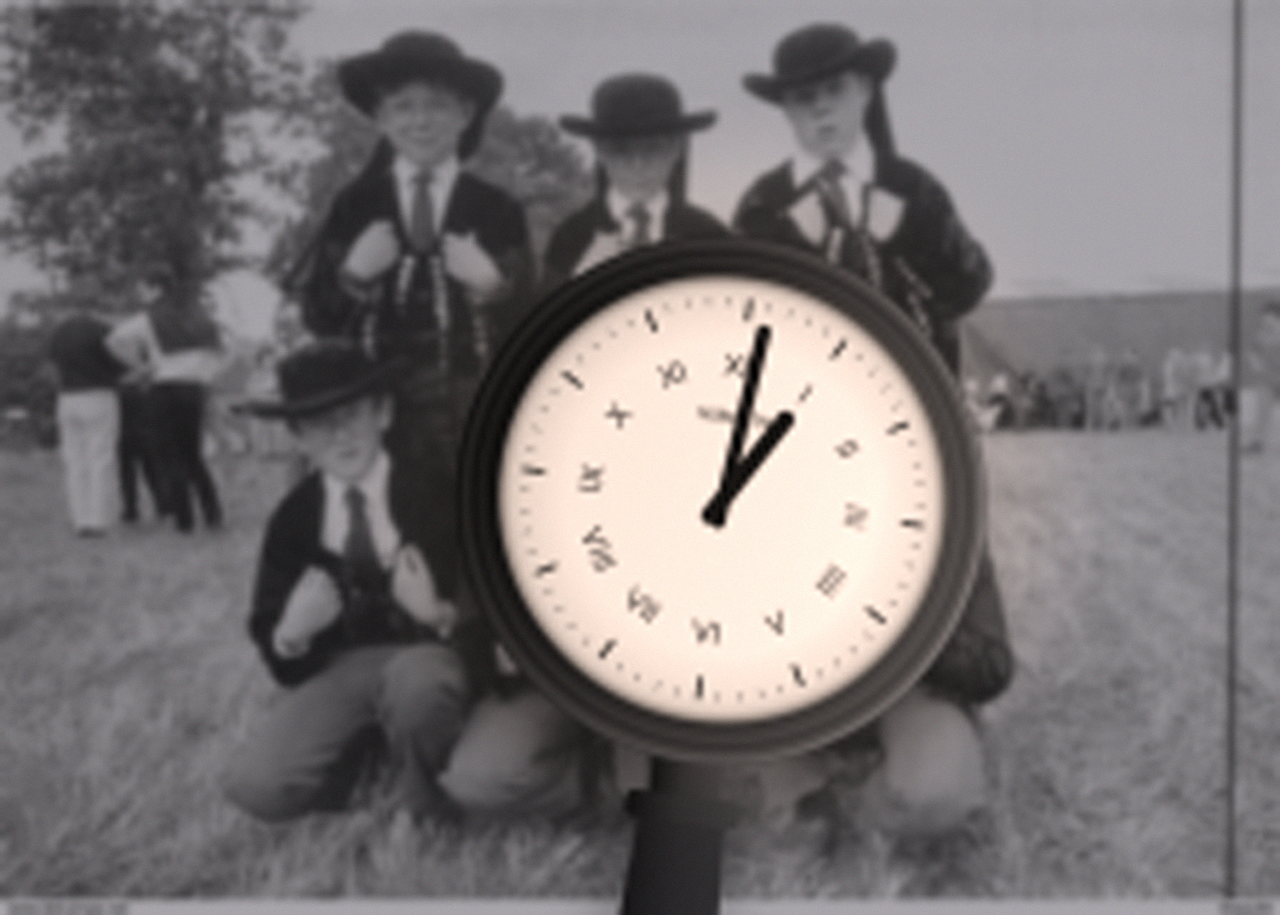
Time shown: {"hour": 1, "minute": 1}
